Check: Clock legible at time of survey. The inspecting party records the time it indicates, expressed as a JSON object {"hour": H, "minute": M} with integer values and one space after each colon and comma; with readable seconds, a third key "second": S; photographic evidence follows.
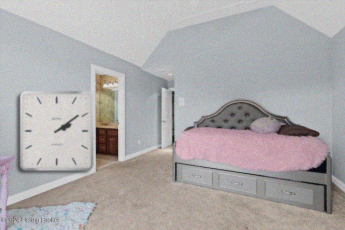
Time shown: {"hour": 2, "minute": 9}
